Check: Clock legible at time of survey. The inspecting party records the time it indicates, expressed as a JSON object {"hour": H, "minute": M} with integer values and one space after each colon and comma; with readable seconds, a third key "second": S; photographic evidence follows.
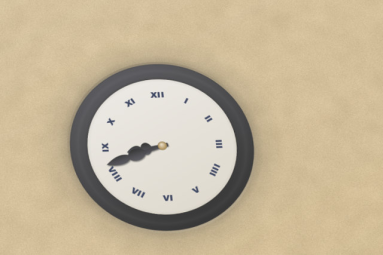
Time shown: {"hour": 8, "minute": 42}
